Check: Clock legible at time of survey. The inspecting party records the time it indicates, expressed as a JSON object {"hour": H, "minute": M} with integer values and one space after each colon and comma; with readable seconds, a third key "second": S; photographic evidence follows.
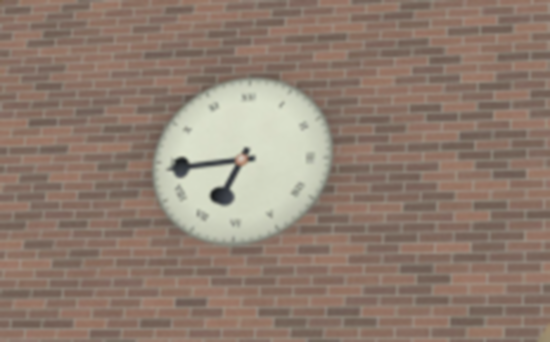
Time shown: {"hour": 6, "minute": 44}
